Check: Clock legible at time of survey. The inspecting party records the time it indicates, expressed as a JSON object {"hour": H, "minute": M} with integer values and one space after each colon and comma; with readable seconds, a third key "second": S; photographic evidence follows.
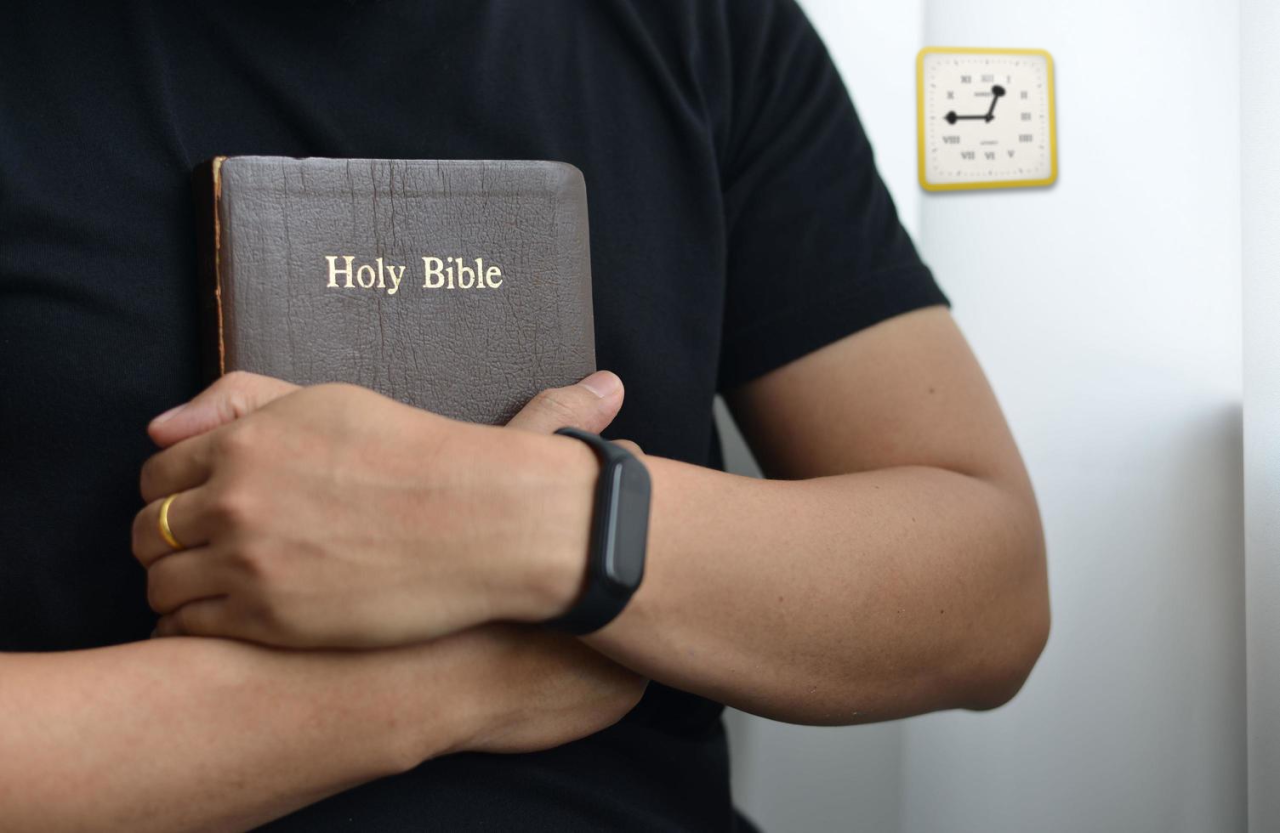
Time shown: {"hour": 12, "minute": 45}
